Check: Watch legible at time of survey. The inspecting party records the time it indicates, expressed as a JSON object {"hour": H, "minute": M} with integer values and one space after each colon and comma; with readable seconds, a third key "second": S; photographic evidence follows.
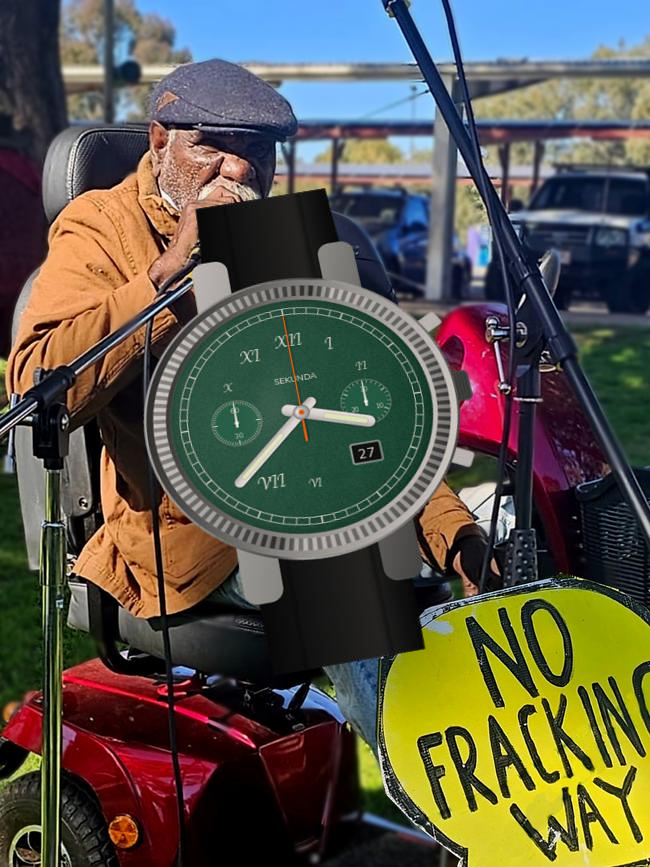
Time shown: {"hour": 3, "minute": 38}
